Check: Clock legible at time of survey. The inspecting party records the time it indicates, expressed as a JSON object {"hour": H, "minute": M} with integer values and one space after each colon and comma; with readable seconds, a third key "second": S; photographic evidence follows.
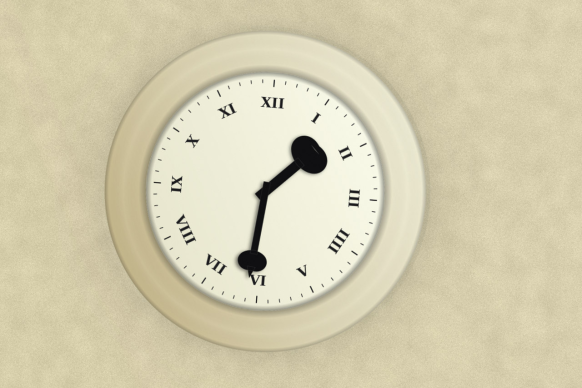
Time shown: {"hour": 1, "minute": 31}
